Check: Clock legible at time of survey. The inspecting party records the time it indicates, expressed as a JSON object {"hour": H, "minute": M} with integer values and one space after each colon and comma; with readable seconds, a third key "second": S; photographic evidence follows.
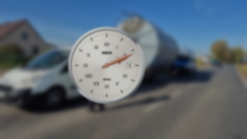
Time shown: {"hour": 2, "minute": 11}
